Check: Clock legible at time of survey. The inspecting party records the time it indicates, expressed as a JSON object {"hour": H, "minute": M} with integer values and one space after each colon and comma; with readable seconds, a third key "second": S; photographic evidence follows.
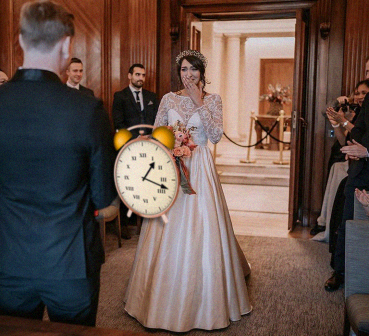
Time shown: {"hour": 1, "minute": 18}
